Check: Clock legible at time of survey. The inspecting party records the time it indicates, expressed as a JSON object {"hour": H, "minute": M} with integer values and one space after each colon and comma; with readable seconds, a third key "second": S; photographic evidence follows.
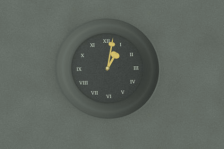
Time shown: {"hour": 1, "minute": 2}
